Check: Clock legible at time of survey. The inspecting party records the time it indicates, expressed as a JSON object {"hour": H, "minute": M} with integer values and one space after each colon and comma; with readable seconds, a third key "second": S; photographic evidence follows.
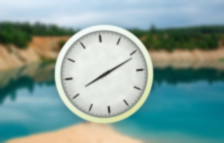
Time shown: {"hour": 8, "minute": 11}
